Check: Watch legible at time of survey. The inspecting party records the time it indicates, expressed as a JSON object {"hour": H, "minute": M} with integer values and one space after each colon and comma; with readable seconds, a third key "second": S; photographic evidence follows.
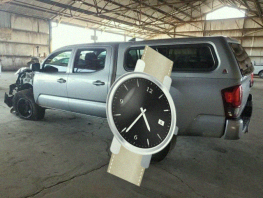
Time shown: {"hour": 4, "minute": 34}
